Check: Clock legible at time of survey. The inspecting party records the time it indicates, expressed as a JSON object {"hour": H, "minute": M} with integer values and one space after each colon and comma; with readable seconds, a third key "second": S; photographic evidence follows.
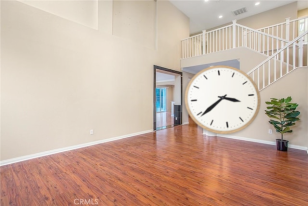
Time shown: {"hour": 3, "minute": 39}
